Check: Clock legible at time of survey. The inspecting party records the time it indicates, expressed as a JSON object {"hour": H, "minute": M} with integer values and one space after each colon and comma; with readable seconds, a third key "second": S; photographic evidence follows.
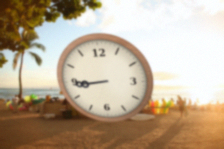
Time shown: {"hour": 8, "minute": 44}
